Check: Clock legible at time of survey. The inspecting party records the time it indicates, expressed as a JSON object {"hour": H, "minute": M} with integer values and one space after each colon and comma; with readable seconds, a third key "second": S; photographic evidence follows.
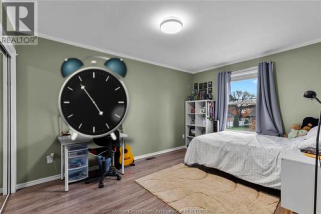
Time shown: {"hour": 4, "minute": 54}
